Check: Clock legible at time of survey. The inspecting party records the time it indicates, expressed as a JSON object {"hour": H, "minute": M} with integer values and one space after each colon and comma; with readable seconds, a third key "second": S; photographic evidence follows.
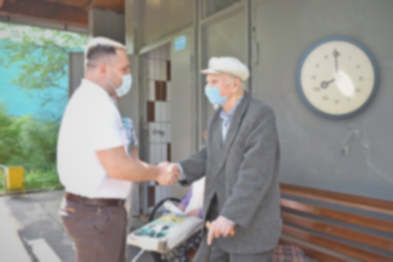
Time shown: {"hour": 7, "minute": 59}
